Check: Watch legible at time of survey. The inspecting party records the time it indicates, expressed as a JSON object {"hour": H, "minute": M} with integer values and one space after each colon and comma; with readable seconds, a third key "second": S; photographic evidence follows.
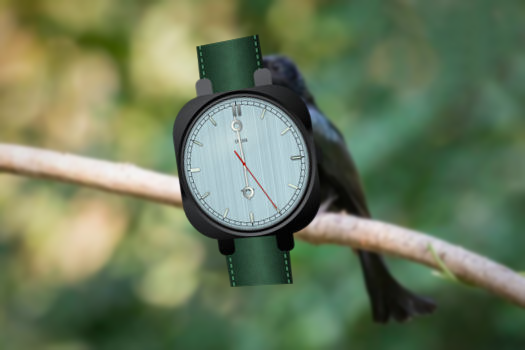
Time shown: {"hour": 5, "minute": 59, "second": 25}
